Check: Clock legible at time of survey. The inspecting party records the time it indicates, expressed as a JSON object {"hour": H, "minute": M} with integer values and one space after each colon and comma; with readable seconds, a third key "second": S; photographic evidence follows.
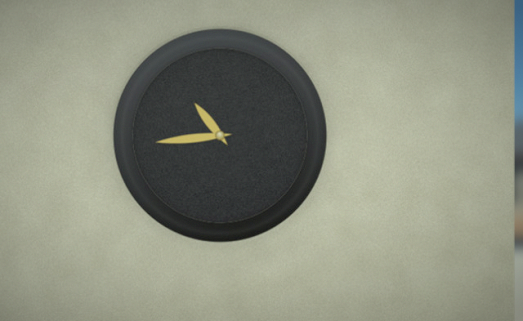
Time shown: {"hour": 10, "minute": 44}
